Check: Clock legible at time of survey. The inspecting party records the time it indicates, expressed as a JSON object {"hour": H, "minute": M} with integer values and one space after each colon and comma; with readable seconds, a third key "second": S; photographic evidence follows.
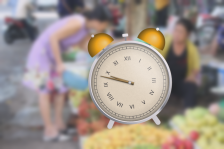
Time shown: {"hour": 9, "minute": 48}
